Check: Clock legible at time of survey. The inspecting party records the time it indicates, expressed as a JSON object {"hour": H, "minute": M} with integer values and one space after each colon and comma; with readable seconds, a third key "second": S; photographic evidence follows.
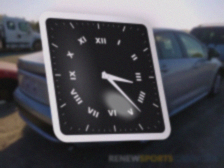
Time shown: {"hour": 3, "minute": 23}
